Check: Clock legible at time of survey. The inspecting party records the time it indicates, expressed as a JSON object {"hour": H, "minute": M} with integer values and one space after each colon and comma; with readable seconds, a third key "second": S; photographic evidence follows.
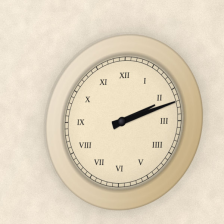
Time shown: {"hour": 2, "minute": 12}
